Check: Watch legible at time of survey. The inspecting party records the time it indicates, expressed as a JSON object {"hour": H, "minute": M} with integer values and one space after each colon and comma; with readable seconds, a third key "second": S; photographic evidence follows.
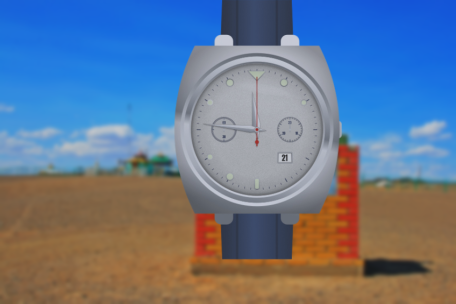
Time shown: {"hour": 11, "minute": 46}
